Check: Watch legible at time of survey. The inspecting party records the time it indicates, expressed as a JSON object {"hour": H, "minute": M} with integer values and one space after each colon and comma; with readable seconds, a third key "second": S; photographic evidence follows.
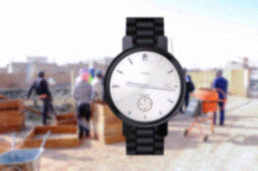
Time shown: {"hour": 9, "minute": 16}
